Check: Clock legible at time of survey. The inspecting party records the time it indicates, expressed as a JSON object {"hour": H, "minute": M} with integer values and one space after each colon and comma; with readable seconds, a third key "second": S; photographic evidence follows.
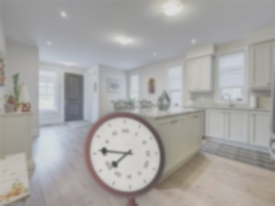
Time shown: {"hour": 7, "minute": 46}
